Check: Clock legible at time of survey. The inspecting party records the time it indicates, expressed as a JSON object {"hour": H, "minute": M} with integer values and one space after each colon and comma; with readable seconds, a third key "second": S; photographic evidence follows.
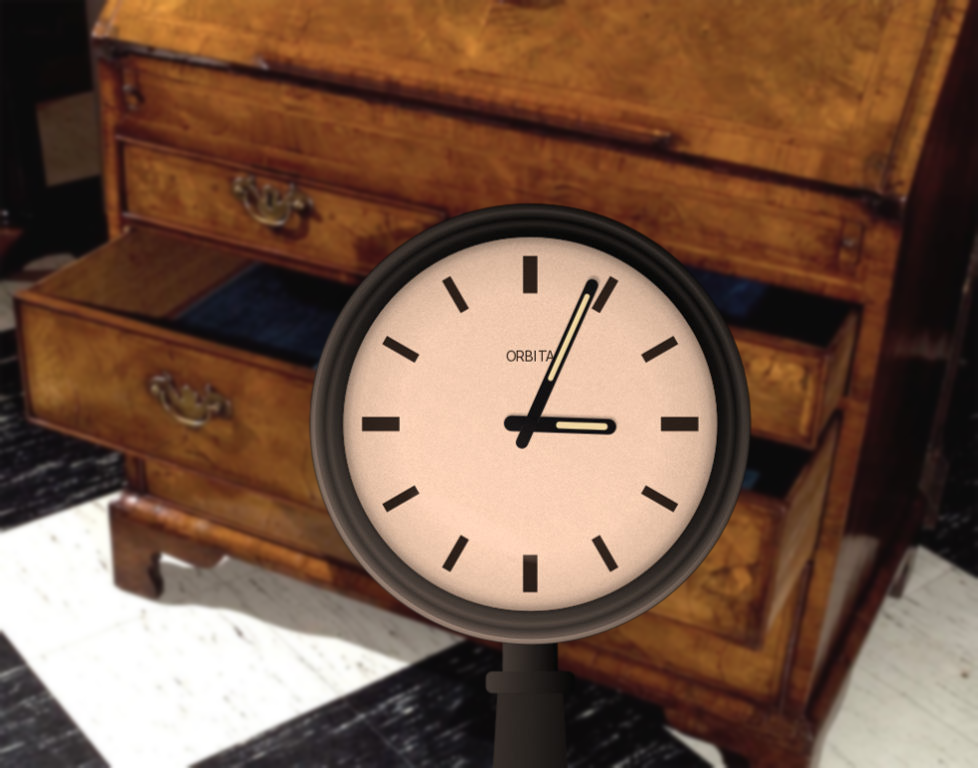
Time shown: {"hour": 3, "minute": 4}
